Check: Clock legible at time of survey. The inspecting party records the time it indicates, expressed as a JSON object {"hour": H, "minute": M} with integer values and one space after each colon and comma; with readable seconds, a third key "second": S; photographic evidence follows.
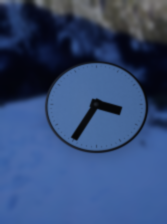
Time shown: {"hour": 3, "minute": 35}
